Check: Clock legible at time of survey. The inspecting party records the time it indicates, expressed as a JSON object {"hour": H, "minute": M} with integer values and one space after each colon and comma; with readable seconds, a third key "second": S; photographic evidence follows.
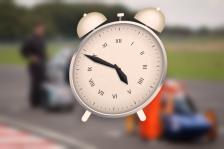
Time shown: {"hour": 4, "minute": 49}
